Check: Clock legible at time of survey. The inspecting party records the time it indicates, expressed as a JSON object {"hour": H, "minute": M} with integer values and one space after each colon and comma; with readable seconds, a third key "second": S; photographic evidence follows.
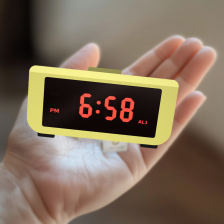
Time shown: {"hour": 6, "minute": 58}
